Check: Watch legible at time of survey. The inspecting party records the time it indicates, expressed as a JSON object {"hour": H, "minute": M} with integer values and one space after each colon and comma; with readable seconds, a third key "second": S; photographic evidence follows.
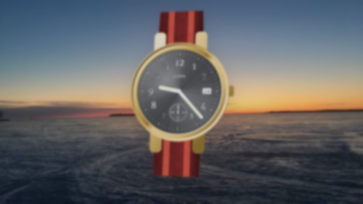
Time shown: {"hour": 9, "minute": 23}
